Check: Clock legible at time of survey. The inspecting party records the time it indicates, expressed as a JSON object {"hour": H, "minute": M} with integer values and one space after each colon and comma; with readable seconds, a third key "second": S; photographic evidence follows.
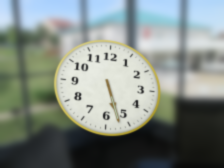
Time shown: {"hour": 5, "minute": 27}
